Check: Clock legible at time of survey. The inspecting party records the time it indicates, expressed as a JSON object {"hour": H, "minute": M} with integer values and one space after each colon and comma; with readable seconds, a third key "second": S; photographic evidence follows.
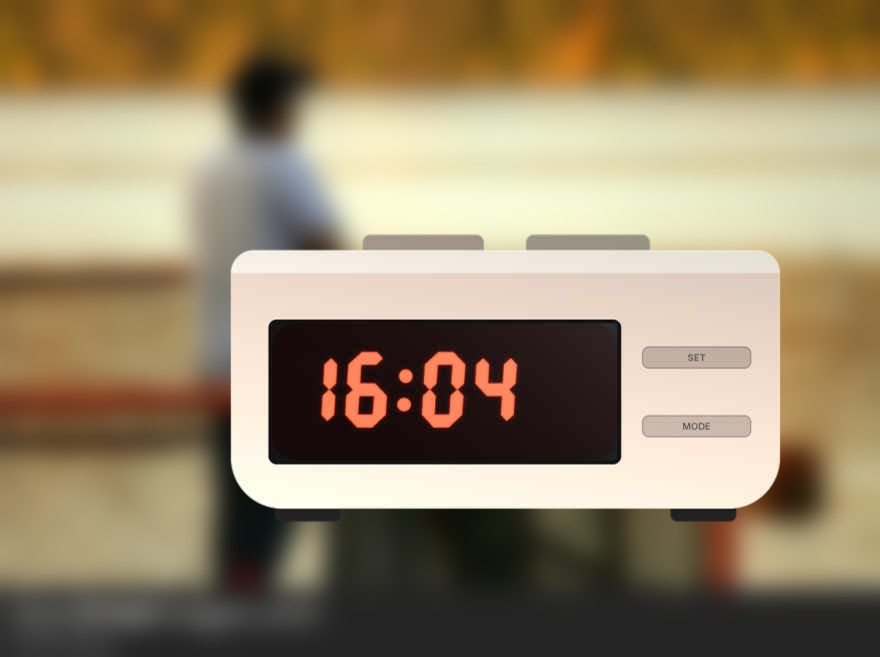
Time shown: {"hour": 16, "minute": 4}
